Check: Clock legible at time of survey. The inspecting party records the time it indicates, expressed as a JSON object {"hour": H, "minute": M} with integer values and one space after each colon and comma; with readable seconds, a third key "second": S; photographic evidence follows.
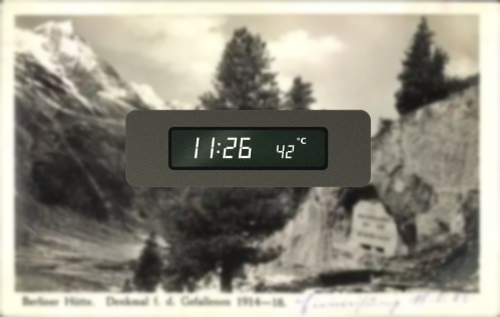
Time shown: {"hour": 11, "minute": 26}
